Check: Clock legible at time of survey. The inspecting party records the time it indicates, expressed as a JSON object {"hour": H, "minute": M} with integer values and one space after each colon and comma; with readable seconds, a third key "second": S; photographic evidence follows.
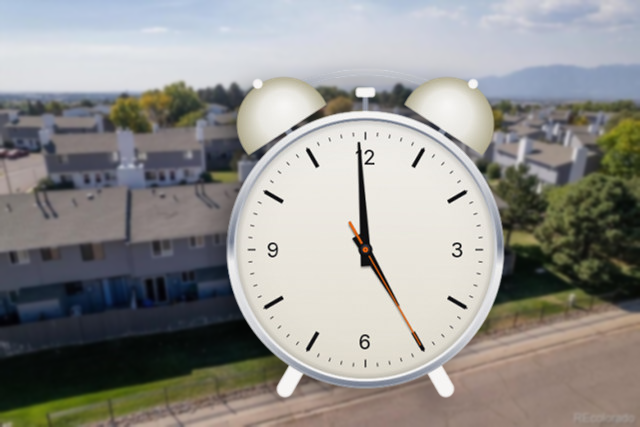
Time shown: {"hour": 4, "minute": 59, "second": 25}
